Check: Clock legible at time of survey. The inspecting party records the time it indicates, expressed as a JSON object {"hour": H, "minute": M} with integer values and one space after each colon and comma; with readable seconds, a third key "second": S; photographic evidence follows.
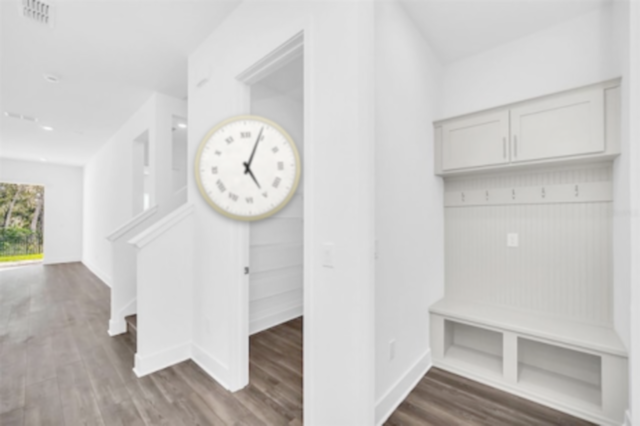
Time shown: {"hour": 5, "minute": 4}
